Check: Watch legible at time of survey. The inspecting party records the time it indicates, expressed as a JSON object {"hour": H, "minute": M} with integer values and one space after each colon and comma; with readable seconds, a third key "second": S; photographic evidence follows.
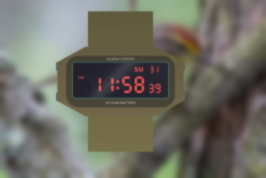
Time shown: {"hour": 11, "minute": 58}
